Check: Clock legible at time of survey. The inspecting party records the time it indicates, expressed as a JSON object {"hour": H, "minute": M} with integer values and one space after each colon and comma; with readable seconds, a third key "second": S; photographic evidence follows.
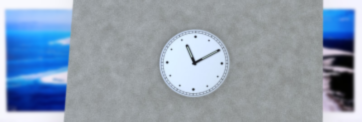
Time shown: {"hour": 11, "minute": 10}
